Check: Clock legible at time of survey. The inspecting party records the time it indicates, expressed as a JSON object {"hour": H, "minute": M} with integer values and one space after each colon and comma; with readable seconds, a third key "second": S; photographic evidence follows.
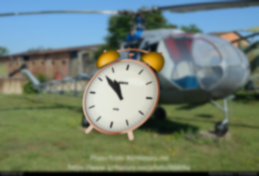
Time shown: {"hour": 10, "minute": 52}
